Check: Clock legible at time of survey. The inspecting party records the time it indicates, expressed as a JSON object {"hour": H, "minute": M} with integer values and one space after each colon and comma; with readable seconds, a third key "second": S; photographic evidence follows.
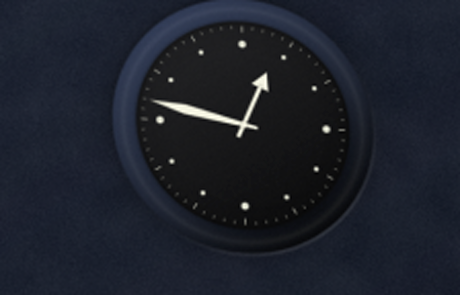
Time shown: {"hour": 12, "minute": 47}
